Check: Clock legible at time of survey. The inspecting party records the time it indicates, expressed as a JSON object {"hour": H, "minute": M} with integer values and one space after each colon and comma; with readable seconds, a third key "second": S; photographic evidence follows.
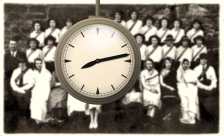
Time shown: {"hour": 8, "minute": 13}
